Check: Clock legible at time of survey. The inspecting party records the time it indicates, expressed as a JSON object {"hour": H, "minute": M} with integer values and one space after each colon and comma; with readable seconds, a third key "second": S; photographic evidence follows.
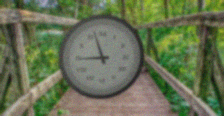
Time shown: {"hour": 8, "minute": 57}
